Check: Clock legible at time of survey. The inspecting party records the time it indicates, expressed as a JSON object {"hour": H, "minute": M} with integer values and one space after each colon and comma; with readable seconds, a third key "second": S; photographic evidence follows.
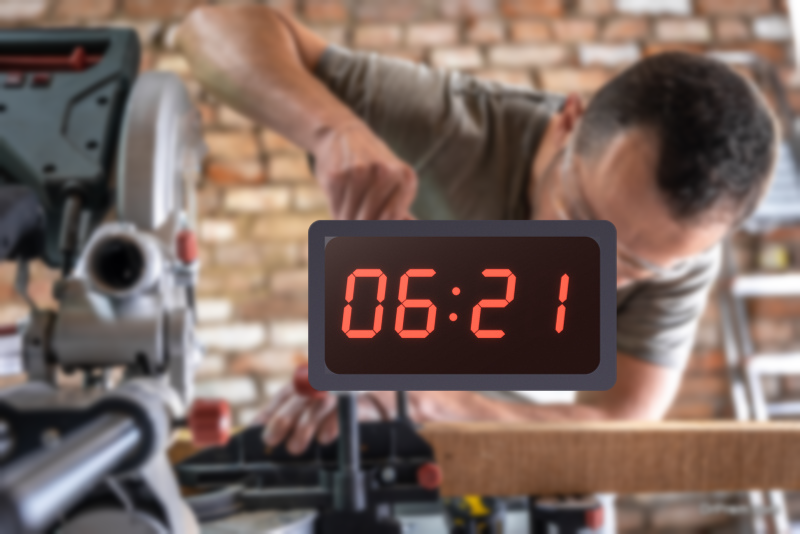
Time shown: {"hour": 6, "minute": 21}
